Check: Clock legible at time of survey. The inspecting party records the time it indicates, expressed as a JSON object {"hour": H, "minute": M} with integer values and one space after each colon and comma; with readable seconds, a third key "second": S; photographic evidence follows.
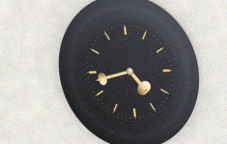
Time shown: {"hour": 4, "minute": 43}
